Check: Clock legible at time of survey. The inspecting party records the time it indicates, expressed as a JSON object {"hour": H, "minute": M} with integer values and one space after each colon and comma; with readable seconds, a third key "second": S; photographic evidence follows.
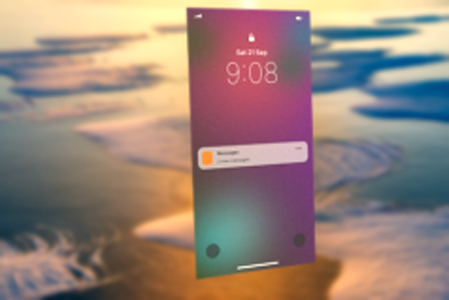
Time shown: {"hour": 9, "minute": 8}
